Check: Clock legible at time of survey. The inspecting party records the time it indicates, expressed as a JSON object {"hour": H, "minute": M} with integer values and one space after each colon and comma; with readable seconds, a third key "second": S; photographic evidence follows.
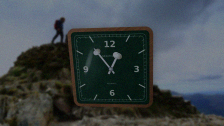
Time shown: {"hour": 12, "minute": 54}
